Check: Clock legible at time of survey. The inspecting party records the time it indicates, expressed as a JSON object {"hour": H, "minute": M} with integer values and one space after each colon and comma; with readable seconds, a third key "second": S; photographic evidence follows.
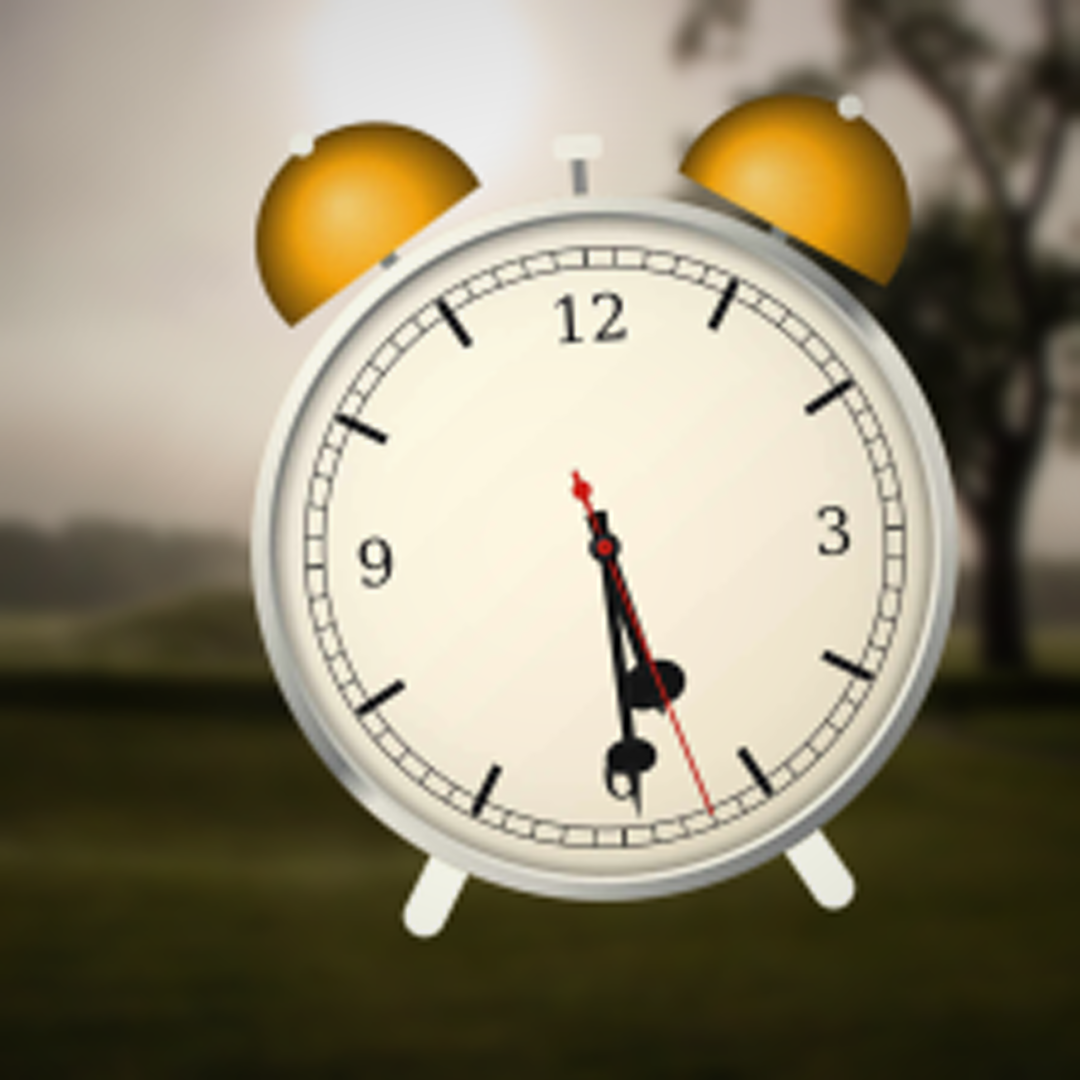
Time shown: {"hour": 5, "minute": 29, "second": 27}
